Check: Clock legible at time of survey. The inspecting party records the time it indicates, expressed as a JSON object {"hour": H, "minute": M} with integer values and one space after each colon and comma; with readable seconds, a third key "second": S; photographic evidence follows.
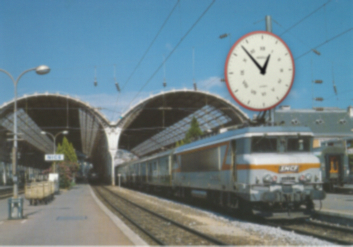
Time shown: {"hour": 12, "minute": 53}
